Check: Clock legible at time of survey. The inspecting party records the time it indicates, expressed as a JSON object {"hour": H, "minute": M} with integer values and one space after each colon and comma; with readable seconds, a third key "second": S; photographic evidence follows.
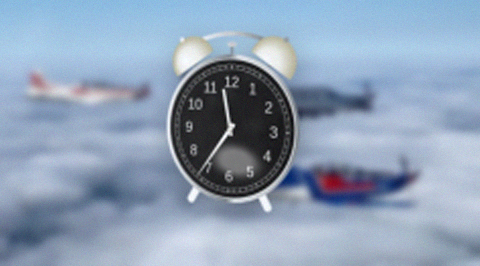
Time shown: {"hour": 11, "minute": 36}
